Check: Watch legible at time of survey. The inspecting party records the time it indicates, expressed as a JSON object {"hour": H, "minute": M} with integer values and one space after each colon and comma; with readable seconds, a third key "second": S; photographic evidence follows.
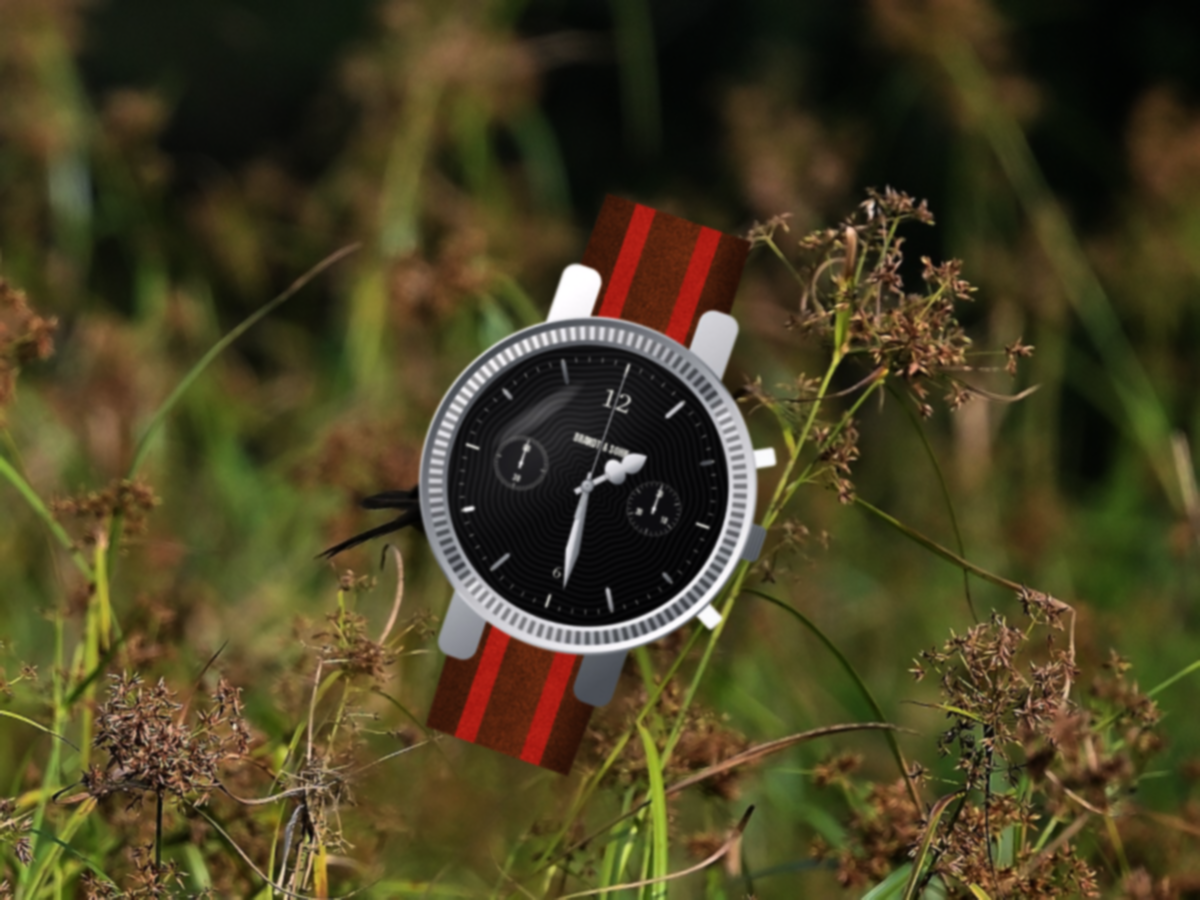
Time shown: {"hour": 1, "minute": 29}
